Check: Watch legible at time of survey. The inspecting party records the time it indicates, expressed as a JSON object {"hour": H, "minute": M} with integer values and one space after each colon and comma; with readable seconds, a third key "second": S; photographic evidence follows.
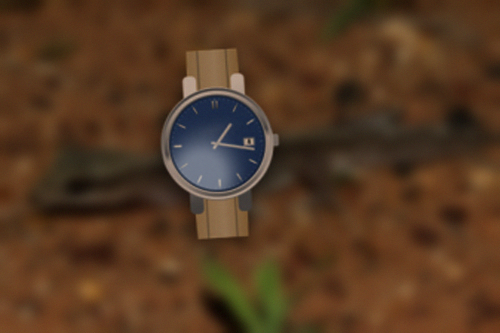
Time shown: {"hour": 1, "minute": 17}
